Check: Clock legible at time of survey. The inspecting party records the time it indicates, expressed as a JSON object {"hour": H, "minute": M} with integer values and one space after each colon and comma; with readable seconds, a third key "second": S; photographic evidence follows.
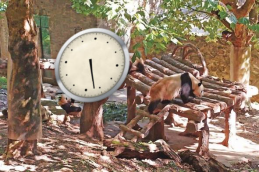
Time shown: {"hour": 5, "minute": 27}
